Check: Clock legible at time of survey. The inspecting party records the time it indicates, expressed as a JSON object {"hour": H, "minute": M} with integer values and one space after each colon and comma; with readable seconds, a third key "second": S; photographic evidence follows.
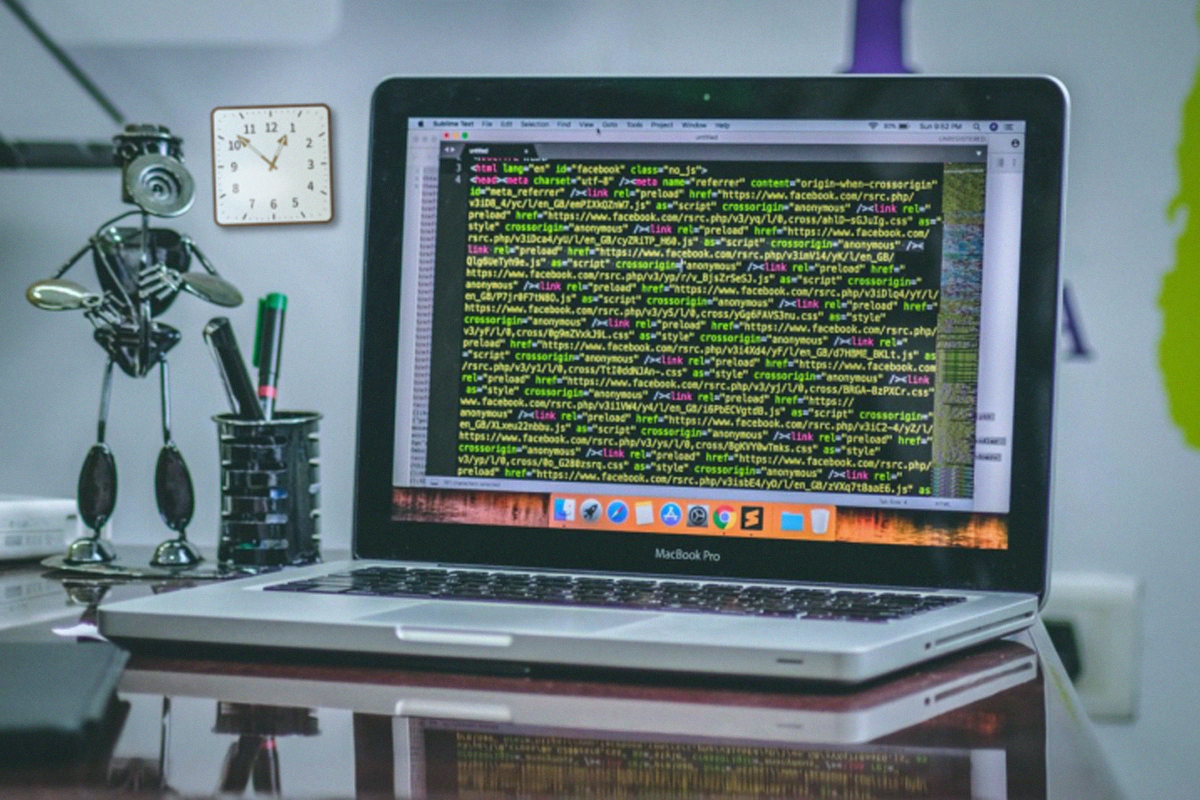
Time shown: {"hour": 12, "minute": 52}
